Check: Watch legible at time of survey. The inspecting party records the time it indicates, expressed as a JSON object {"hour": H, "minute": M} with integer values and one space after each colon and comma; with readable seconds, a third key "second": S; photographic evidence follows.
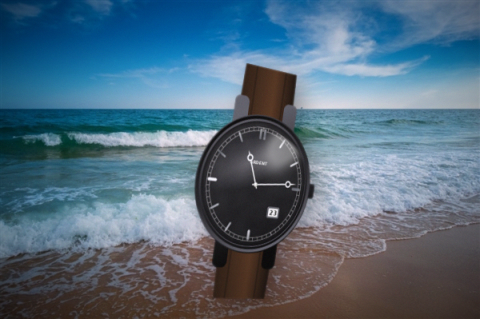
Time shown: {"hour": 11, "minute": 14}
